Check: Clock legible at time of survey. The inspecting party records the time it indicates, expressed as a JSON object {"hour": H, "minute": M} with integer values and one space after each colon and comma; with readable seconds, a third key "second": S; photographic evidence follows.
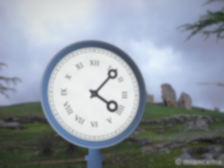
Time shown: {"hour": 4, "minute": 7}
